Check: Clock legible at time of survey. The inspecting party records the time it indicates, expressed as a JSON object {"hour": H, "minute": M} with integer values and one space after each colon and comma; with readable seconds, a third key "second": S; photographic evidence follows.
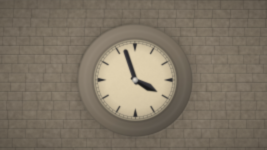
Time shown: {"hour": 3, "minute": 57}
